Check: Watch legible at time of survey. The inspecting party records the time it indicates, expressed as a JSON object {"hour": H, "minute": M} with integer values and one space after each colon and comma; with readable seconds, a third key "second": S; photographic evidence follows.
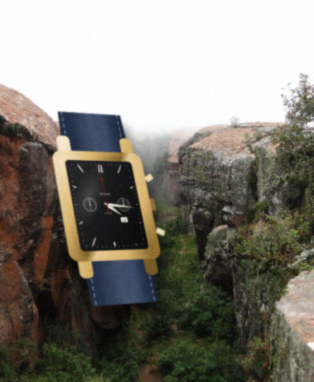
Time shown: {"hour": 4, "minute": 16}
